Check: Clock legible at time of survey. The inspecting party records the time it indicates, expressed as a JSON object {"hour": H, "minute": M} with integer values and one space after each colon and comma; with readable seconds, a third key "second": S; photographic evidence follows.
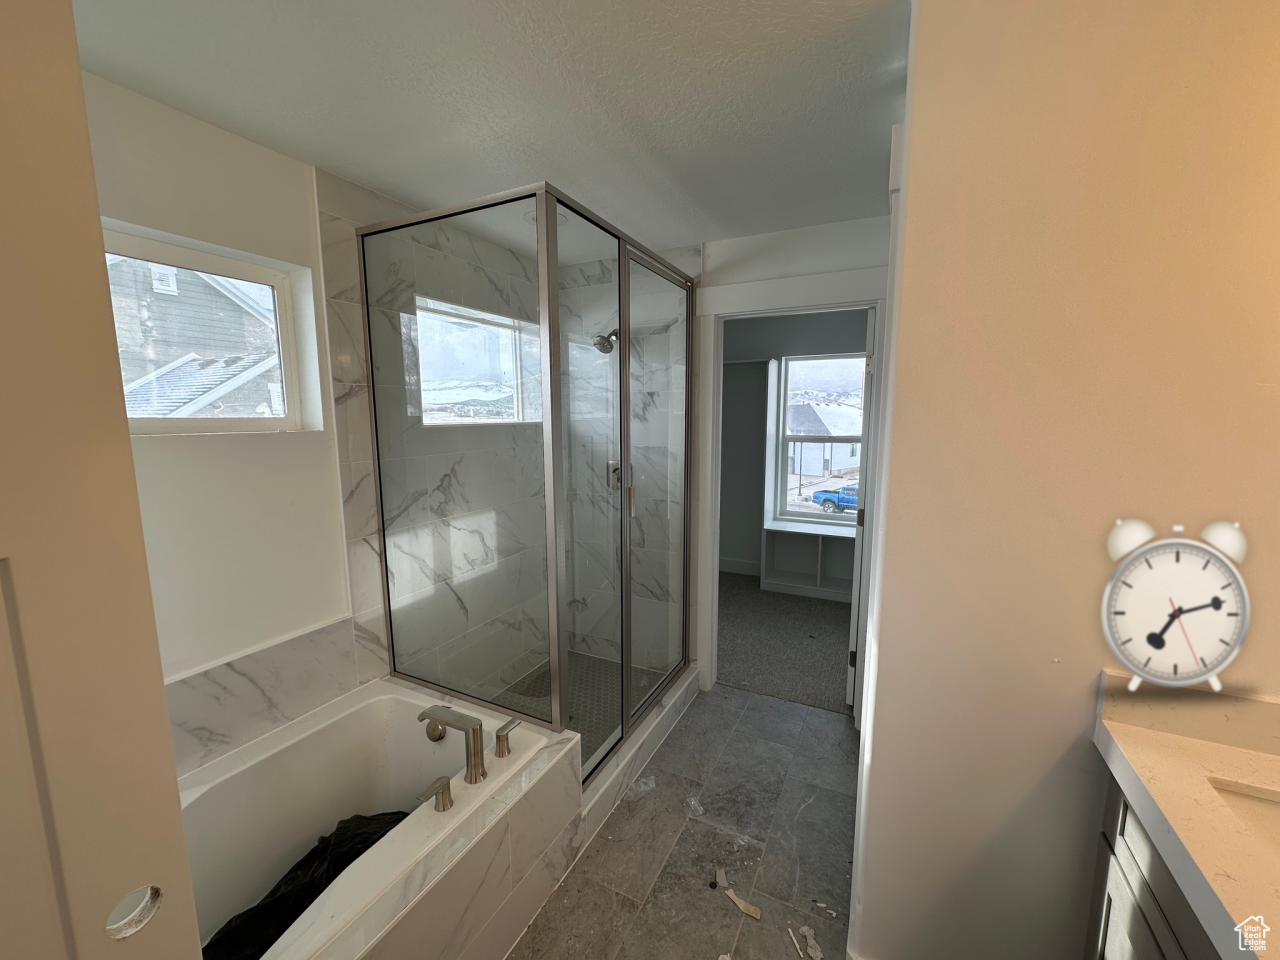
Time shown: {"hour": 7, "minute": 12, "second": 26}
